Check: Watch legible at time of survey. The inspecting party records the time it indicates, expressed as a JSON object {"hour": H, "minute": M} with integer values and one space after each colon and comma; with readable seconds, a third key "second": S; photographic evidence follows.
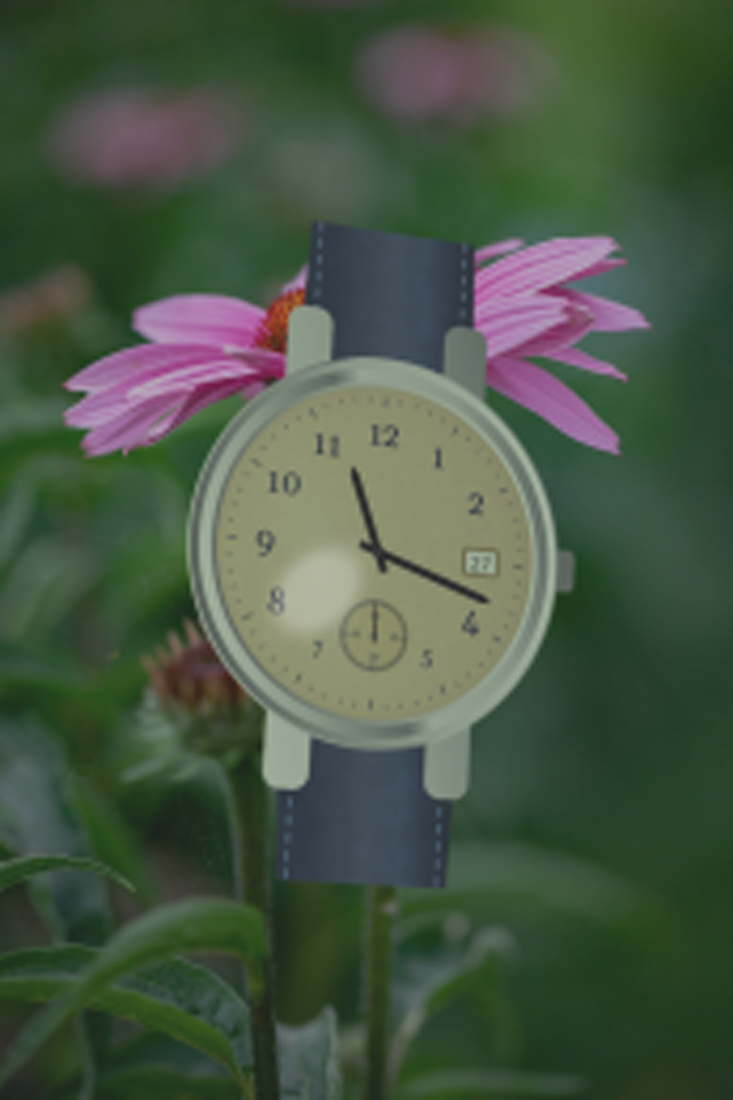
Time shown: {"hour": 11, "minute": 18}
